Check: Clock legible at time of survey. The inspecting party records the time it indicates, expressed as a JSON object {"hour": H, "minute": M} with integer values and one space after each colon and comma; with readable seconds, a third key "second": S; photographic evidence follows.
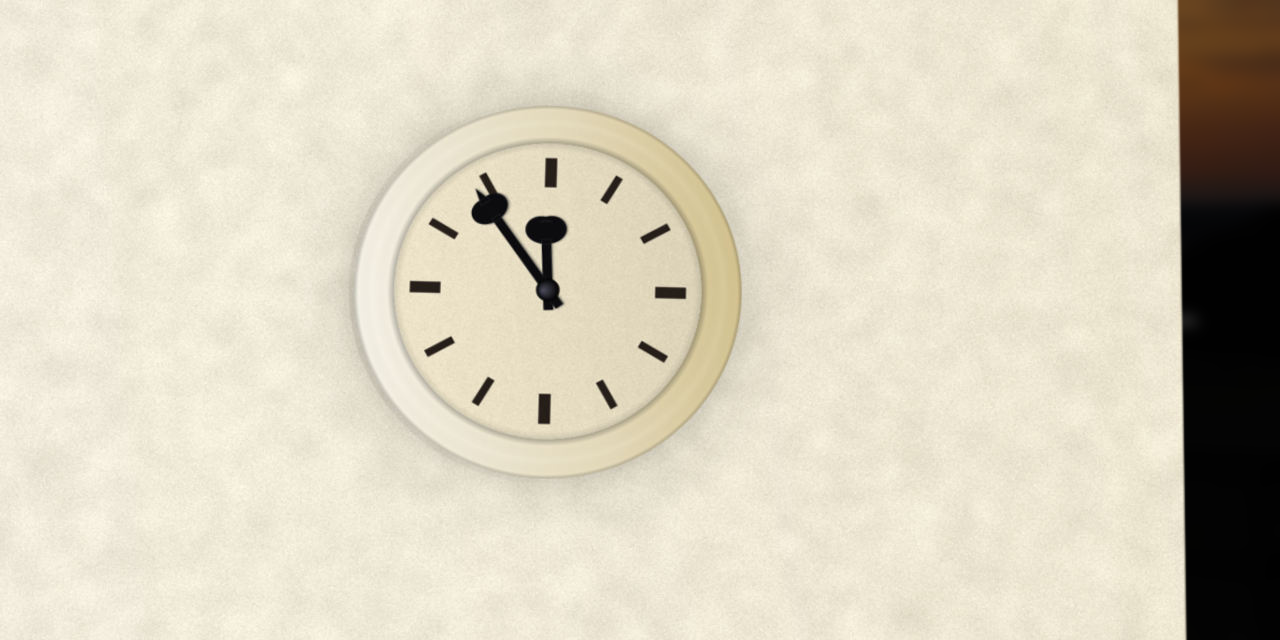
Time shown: {"hour": 11, "minute": 54}
